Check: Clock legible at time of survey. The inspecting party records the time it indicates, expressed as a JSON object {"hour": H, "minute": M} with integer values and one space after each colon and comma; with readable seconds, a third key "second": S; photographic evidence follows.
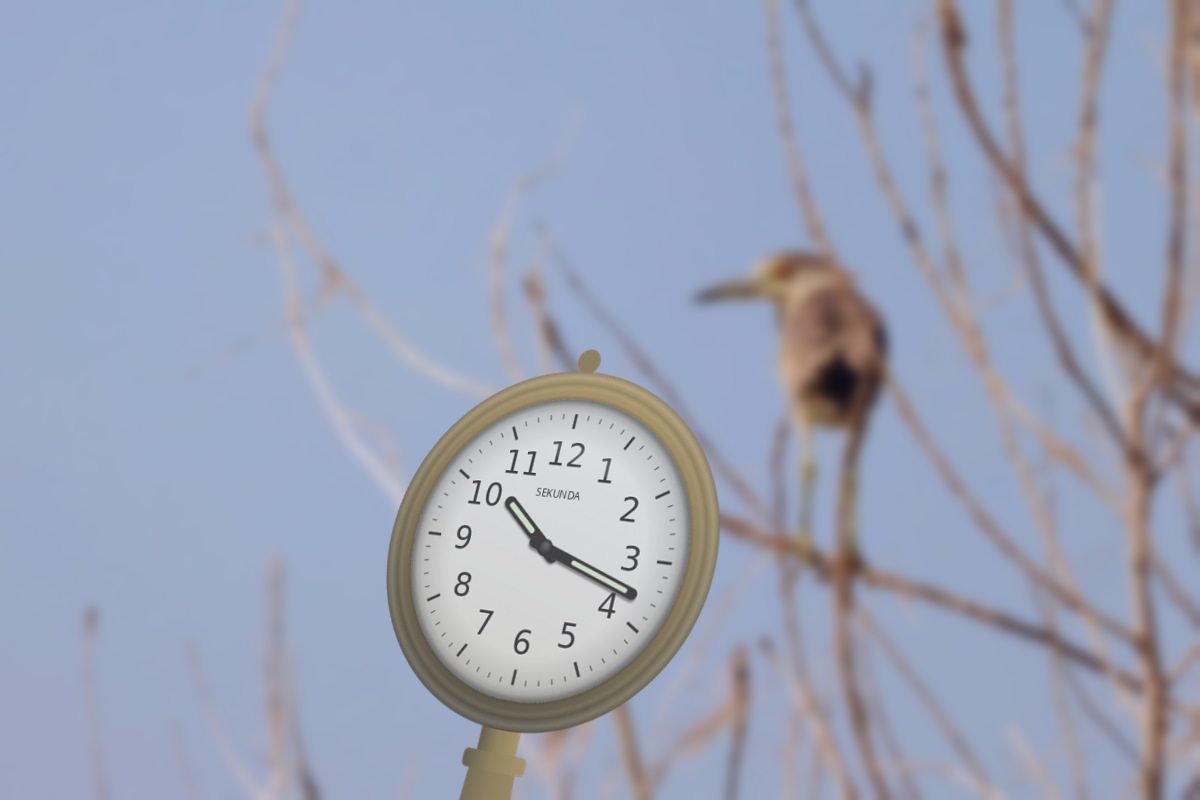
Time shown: {"hour": 10, "minute": 18}
